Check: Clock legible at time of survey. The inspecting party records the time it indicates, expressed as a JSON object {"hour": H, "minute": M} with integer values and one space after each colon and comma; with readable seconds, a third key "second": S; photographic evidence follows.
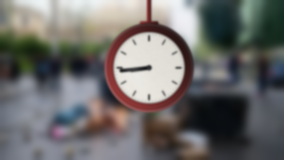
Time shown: {"hour": 8, "minute": 44}
